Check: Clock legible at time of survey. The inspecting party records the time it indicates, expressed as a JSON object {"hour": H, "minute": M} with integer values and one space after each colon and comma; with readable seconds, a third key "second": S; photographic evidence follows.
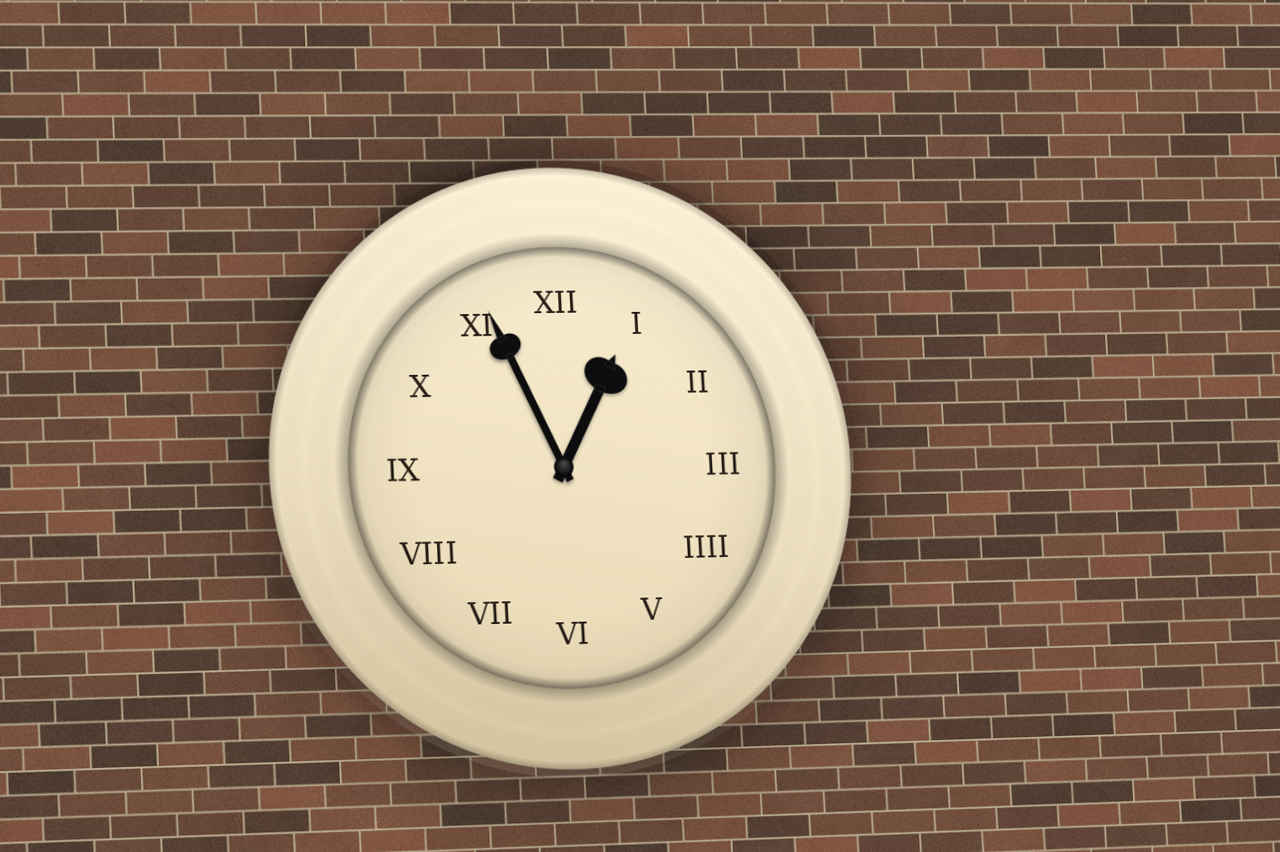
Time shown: {"hour": 12, "minute": 56}
